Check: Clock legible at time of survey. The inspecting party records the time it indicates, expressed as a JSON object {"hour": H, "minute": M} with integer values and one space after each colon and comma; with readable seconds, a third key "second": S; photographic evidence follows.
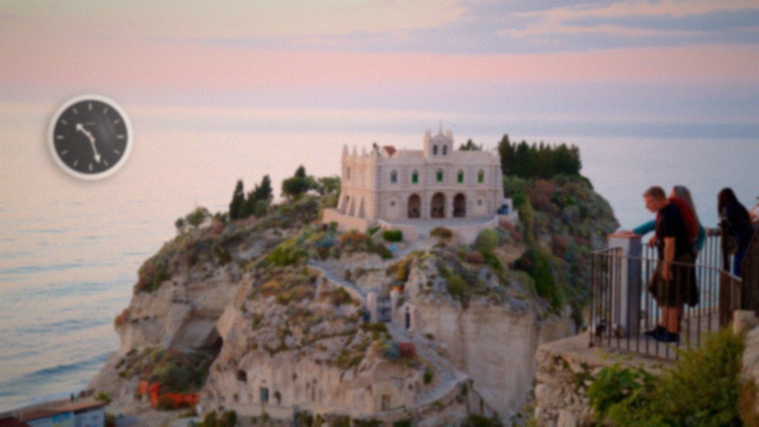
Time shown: {"hour": 10, "minute": 27}
